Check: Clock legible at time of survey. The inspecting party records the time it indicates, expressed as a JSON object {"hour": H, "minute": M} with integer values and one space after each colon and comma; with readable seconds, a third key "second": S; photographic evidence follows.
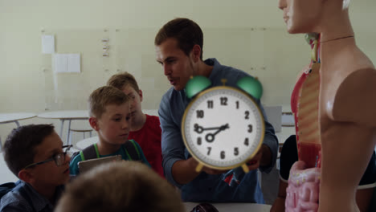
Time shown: {"hour": 7, "minute": 44}
